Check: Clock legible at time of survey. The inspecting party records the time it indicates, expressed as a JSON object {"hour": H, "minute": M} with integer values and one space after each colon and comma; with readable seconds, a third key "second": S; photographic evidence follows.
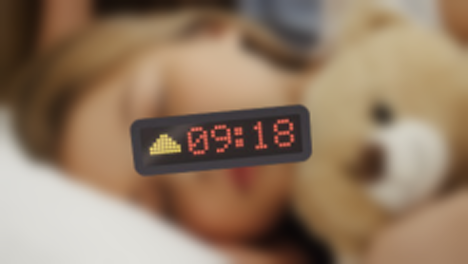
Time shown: {"hour": 9, "minute": 18}
